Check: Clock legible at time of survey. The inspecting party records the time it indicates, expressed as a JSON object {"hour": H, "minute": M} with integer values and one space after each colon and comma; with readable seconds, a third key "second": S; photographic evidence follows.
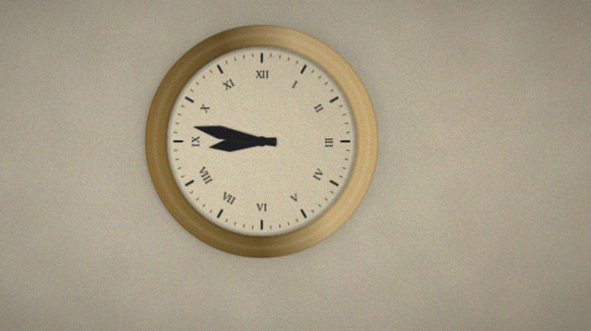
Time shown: {"hour": 8, "minute": 47}
